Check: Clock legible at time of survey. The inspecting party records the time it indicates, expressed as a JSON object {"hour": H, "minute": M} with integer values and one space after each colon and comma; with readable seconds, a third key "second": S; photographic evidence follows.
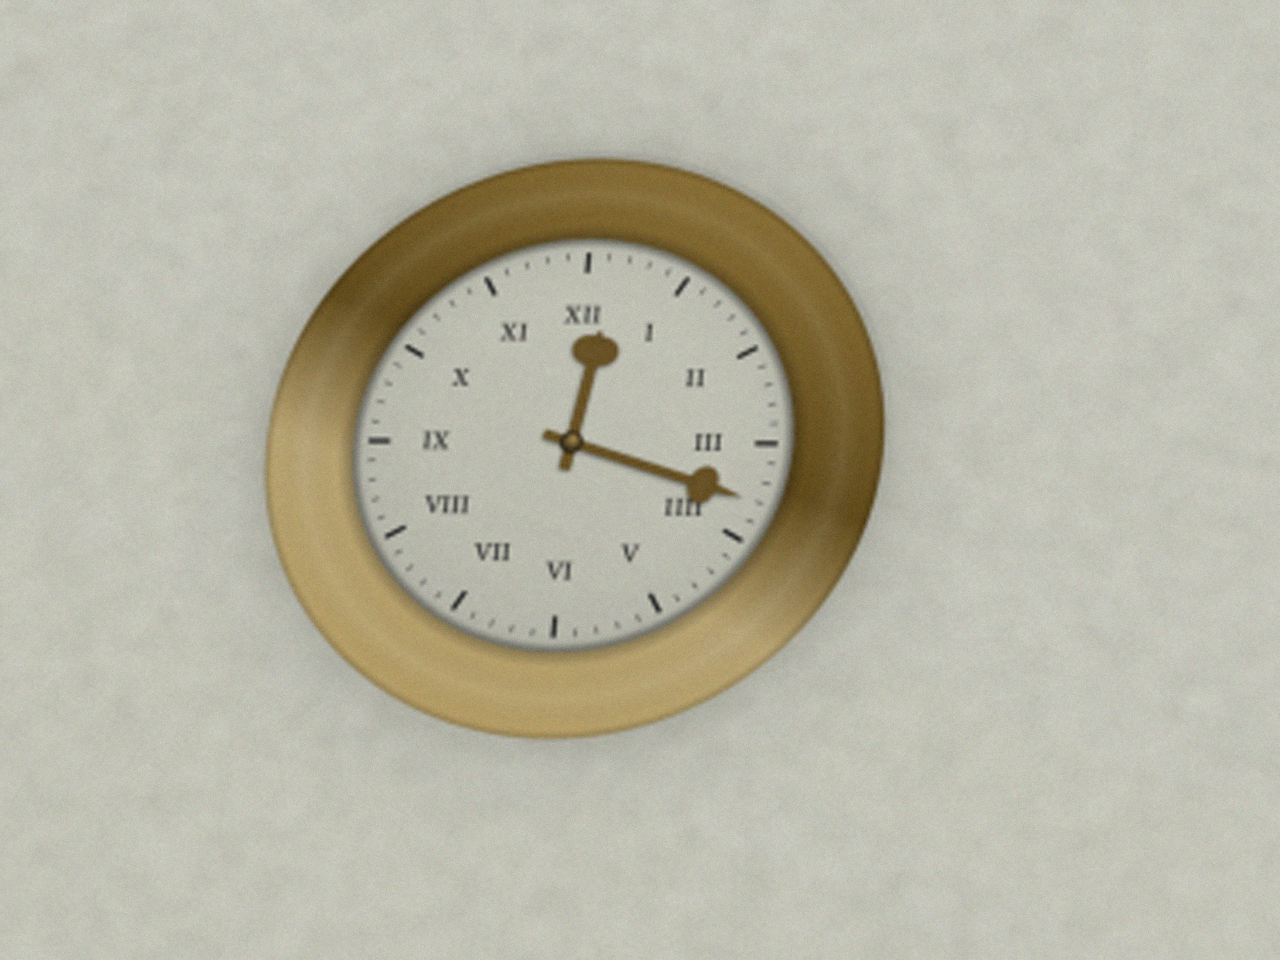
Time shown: {"hour": 12, "minute": 18}
